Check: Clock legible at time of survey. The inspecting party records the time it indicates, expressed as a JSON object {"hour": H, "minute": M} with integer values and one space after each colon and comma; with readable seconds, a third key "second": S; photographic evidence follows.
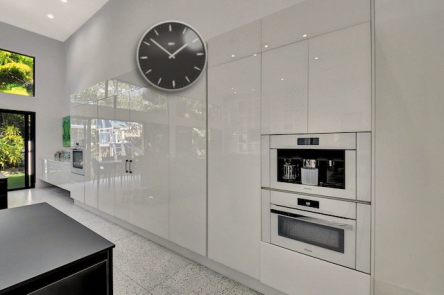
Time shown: {"hour": 1, "minute": 52}
